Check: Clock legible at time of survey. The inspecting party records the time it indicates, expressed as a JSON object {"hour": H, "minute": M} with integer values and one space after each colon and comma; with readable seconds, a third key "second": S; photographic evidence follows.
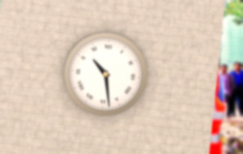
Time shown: {"hour": 10, "minute": 28}
